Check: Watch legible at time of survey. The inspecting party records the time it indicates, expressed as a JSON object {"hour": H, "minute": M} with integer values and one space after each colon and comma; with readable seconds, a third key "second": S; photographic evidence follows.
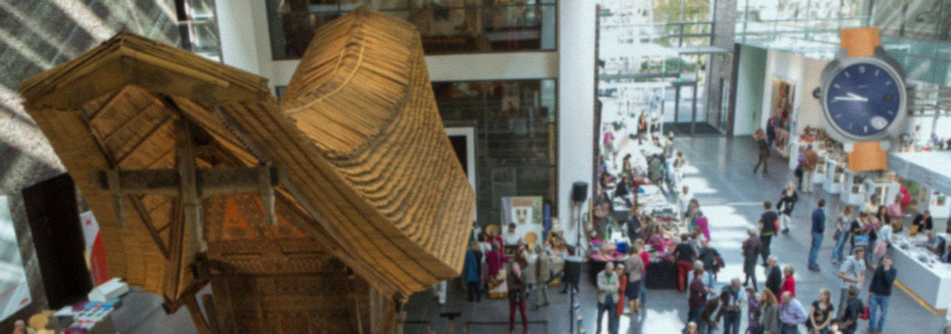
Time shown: {"hour": 9, "minute": 46}
